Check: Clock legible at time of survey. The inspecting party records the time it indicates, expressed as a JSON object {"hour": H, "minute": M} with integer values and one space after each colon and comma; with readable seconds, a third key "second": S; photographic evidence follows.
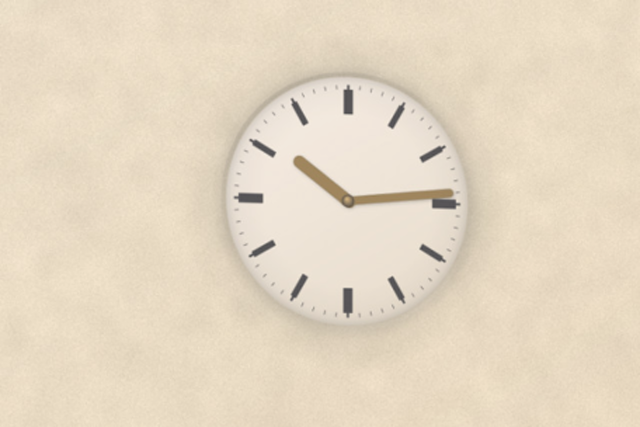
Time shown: {"hour": 10, "minute": 14}
